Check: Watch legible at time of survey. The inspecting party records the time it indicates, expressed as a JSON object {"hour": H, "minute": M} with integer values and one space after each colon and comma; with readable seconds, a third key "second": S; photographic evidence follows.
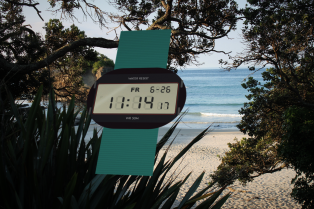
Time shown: {"hour": 11, "minute": 14, "second": 17}
